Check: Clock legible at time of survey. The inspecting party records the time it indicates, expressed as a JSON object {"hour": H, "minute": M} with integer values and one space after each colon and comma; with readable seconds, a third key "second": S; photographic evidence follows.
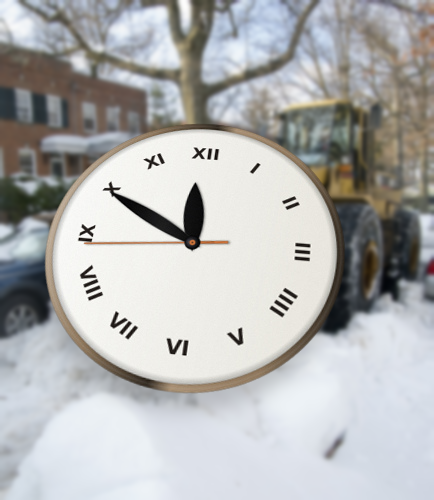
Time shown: {"hour": 11, "minute": 49, "second": 44}
